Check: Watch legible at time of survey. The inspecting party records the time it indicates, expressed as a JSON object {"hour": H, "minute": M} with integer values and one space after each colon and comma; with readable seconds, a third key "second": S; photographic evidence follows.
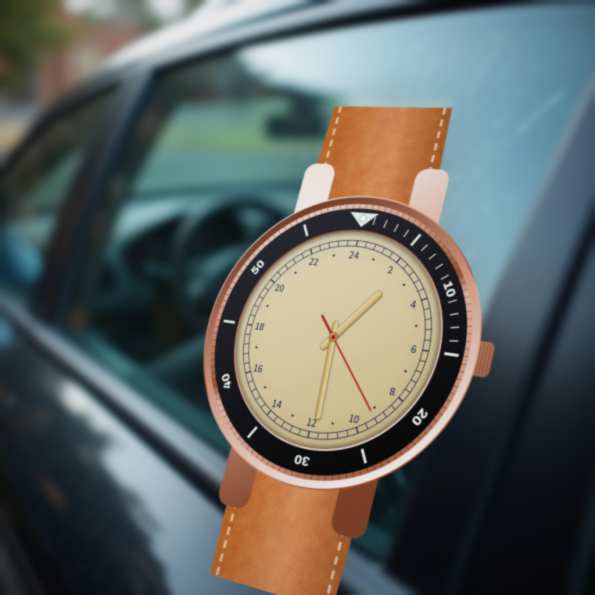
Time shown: {"hour": 2, "minute": 29, "second": 23}
